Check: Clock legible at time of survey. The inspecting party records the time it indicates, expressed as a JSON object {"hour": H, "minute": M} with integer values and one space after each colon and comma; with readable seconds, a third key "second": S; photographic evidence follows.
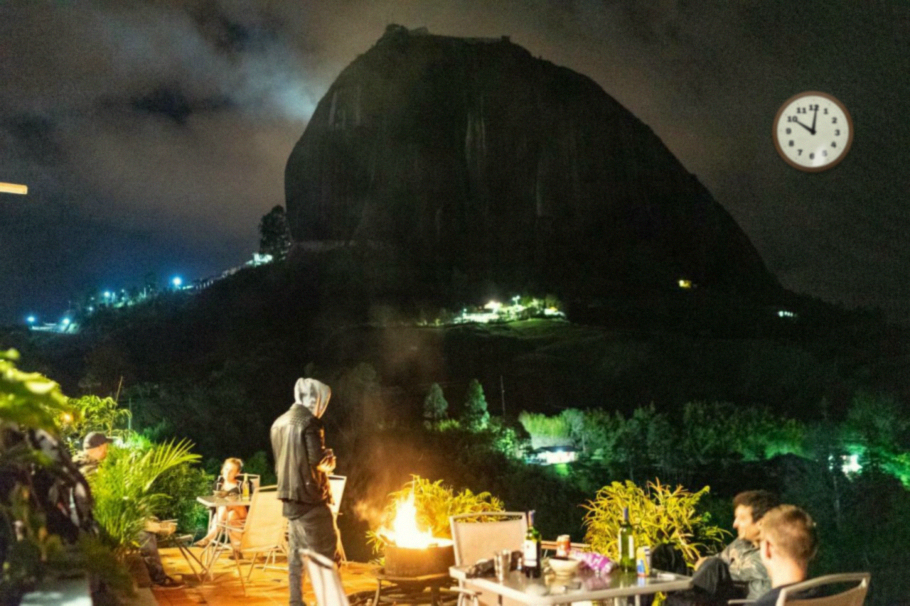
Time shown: {"hour": 10, "minute": 1}
